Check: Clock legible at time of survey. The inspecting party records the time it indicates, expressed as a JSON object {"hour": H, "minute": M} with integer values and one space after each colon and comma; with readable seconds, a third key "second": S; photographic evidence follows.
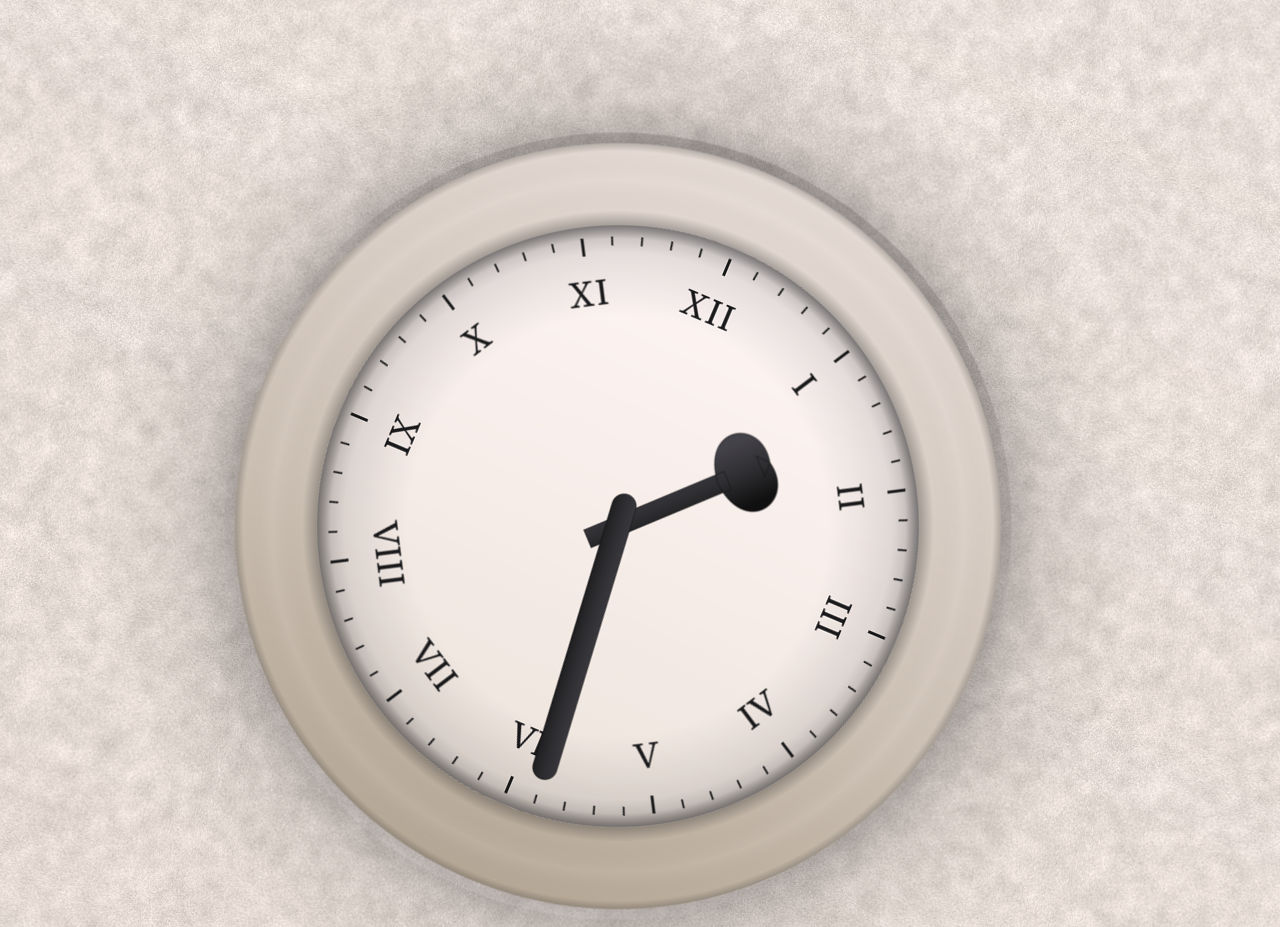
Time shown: {"hour": 1, "minute": 29}
